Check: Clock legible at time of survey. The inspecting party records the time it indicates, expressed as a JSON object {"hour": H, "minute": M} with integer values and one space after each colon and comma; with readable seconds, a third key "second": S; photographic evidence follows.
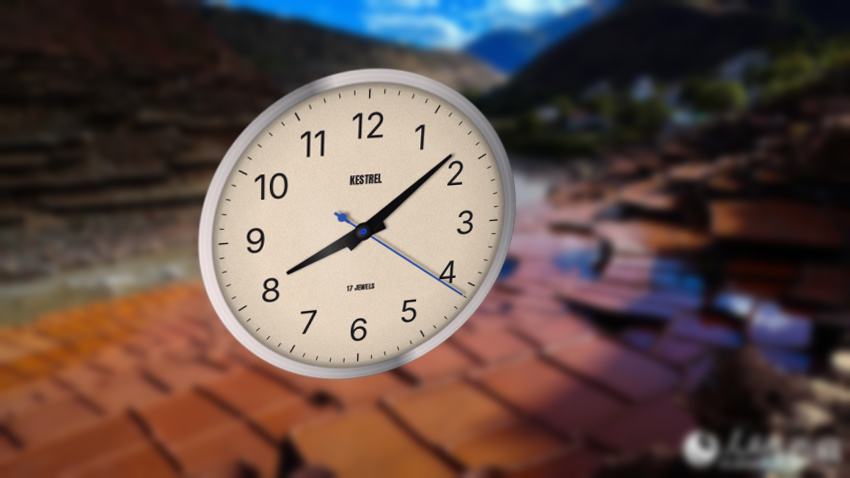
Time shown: {"hour": 8, "minute": 8, "second": 21}
